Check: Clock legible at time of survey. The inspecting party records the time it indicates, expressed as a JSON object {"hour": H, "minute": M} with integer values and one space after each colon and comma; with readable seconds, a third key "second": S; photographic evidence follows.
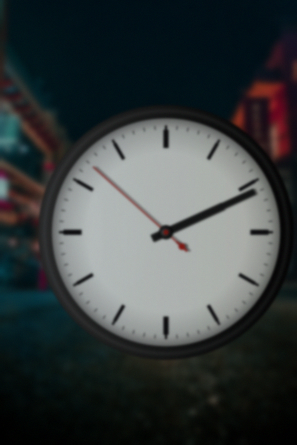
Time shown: {"hour": 2, "minute": 10, "second": 52}
